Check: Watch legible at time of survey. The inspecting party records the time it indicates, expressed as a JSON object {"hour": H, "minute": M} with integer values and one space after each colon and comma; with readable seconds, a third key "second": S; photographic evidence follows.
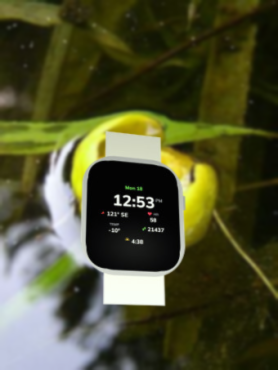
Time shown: {"hour": 12, "minute": 53}
